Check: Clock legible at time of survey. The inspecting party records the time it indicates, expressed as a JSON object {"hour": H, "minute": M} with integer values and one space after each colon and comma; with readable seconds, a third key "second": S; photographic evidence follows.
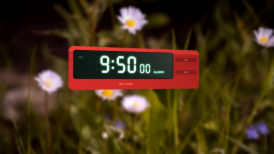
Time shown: {"hour": 9, "minute": 50, "second": 0}
